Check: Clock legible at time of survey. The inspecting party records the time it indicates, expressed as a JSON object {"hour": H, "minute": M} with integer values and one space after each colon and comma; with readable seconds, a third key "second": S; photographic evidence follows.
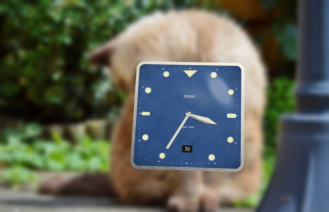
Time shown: {"hour": 3, "minute": 35}
